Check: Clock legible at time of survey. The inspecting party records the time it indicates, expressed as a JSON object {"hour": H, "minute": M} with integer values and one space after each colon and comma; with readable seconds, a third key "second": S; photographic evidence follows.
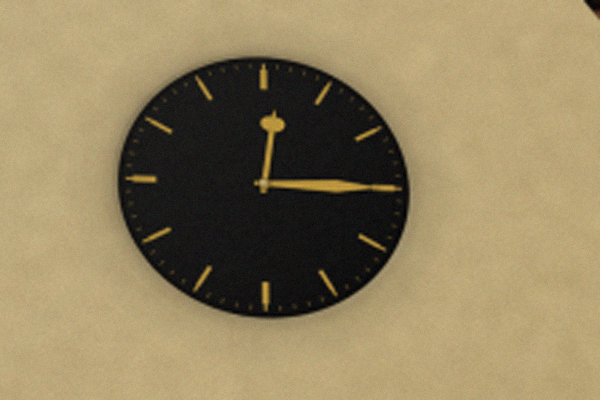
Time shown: {"hour": 12, "minute": 15}
